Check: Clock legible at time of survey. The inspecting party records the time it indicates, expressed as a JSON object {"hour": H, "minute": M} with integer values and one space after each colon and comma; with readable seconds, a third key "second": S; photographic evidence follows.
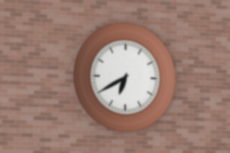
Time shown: {"hour": 6, "minute": 40}
